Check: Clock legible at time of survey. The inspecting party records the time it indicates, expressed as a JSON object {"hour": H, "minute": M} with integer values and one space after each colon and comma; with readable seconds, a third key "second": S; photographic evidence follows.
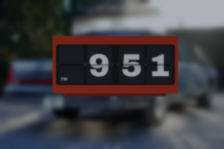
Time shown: {"hour": 9, "minute": 51}
